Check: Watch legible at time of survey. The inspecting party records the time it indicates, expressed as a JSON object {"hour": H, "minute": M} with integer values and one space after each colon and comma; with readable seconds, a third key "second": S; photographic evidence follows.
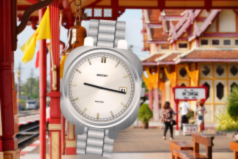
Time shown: {"hour": 9, "minute": 16}
